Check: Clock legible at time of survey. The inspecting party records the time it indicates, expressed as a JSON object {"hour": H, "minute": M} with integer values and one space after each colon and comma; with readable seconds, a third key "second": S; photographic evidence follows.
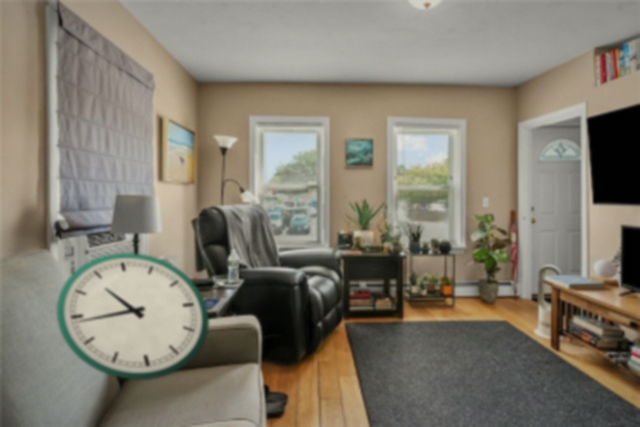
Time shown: {"hour": 10, "minute": 44}
